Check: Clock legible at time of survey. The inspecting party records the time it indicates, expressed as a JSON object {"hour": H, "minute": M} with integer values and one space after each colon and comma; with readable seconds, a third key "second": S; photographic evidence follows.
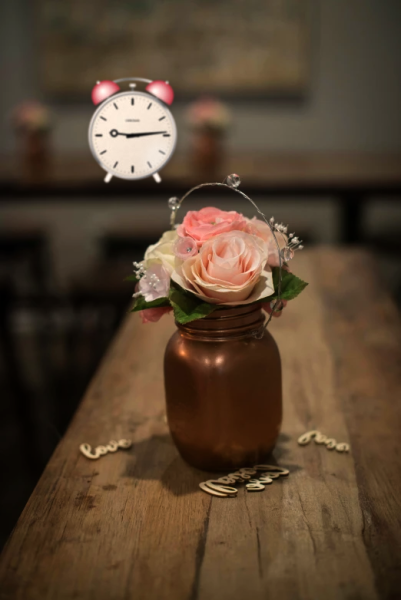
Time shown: {"hour": 9, "minute": 14}
